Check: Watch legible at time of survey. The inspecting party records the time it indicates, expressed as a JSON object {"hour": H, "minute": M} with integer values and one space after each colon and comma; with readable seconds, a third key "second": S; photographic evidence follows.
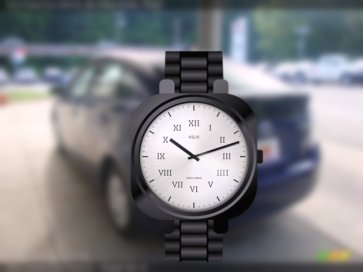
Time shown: {"hour": 10, "minute": 12}
